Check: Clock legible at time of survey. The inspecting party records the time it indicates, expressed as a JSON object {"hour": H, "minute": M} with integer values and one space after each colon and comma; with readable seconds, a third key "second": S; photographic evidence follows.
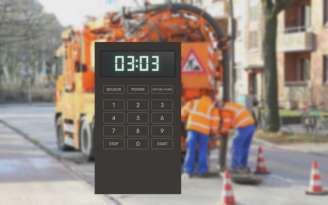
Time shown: {"hour": 3, "minute": 3}
